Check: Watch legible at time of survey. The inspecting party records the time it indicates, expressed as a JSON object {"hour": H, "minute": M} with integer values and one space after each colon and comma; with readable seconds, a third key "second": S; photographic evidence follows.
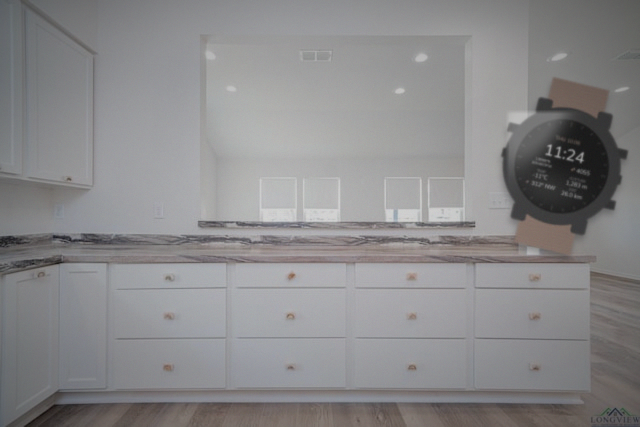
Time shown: {"hour": 11, "minute": 24}
